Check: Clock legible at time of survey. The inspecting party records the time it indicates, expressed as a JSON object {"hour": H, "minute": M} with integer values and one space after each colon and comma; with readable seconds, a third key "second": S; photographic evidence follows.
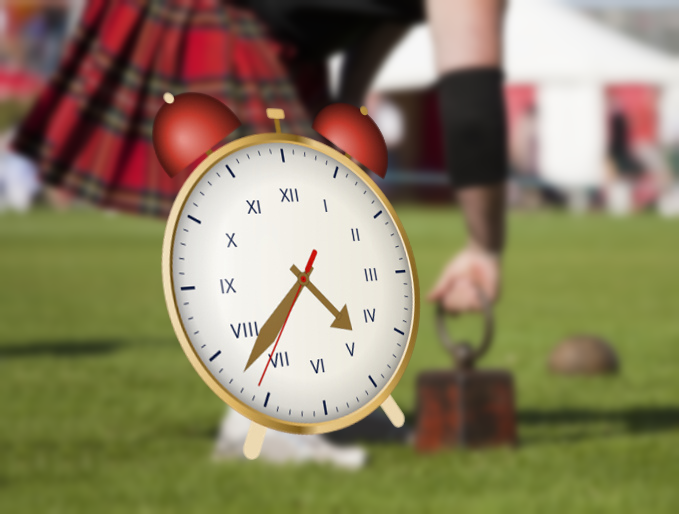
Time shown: {"hour": 4, "minute": 37, "second": 36}
